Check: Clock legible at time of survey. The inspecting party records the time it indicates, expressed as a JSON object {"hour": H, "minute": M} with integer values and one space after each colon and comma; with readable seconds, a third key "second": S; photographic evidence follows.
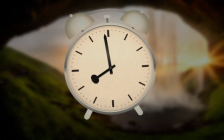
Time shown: {"hour": 7, "minute": 59}
